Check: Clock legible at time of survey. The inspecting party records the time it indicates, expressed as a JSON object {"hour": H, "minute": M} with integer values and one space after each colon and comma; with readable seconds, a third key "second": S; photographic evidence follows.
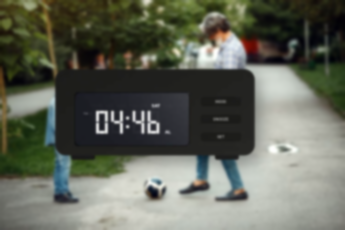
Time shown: {"hour": 4, "minute": 46}
